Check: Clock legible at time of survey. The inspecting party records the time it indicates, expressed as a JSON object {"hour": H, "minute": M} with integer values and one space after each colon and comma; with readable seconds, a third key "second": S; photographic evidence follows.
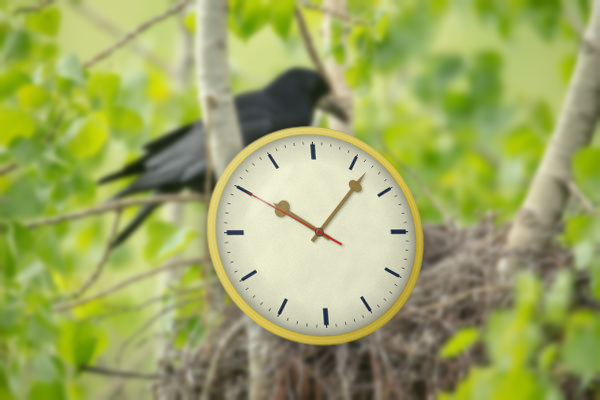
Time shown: {"hour": 10, "minute": 6, "second": 50}
